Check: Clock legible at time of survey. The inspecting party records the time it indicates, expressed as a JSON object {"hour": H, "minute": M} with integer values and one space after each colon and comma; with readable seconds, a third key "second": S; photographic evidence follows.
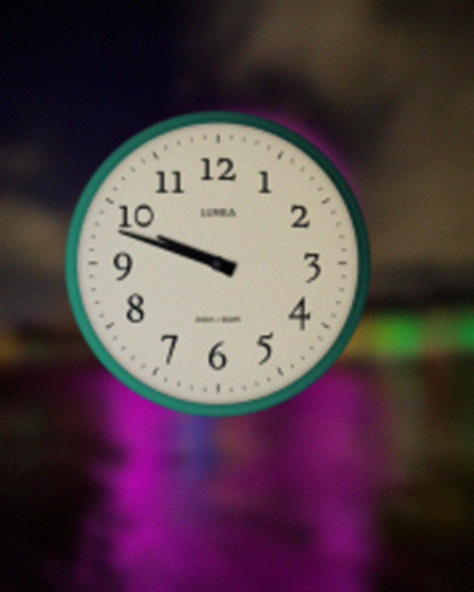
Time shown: {"hour": 9, "minute": 48}
